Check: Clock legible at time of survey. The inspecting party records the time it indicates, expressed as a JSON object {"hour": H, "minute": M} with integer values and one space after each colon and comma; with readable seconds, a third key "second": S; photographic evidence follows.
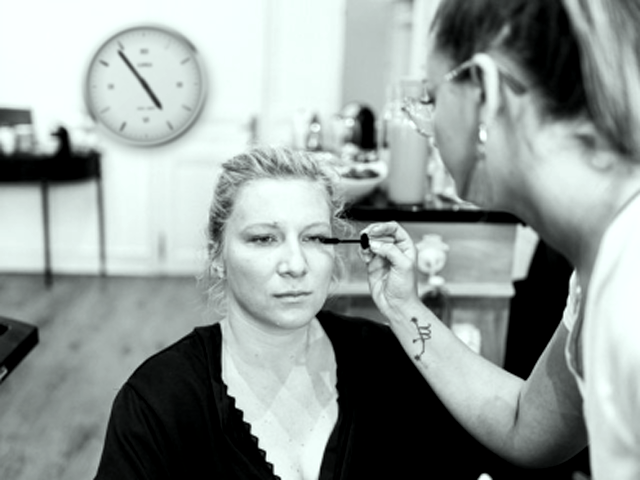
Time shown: {"hour": 4, "minute": 54}
